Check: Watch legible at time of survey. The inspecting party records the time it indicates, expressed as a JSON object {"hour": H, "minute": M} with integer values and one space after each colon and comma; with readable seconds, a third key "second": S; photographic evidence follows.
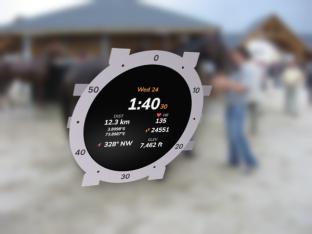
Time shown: {"hour": 1, "minute": 40}
